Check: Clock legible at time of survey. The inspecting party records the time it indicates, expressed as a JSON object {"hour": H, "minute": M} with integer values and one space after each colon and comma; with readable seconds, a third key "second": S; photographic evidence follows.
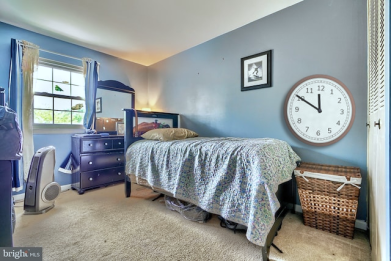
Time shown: {"hour": 11, "minute": 50}
